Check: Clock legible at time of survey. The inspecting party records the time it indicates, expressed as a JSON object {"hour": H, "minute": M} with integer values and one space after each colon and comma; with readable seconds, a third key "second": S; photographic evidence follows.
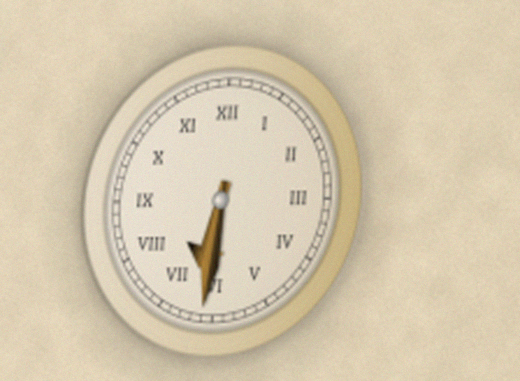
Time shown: {"hour": 6, "minute": 31}
